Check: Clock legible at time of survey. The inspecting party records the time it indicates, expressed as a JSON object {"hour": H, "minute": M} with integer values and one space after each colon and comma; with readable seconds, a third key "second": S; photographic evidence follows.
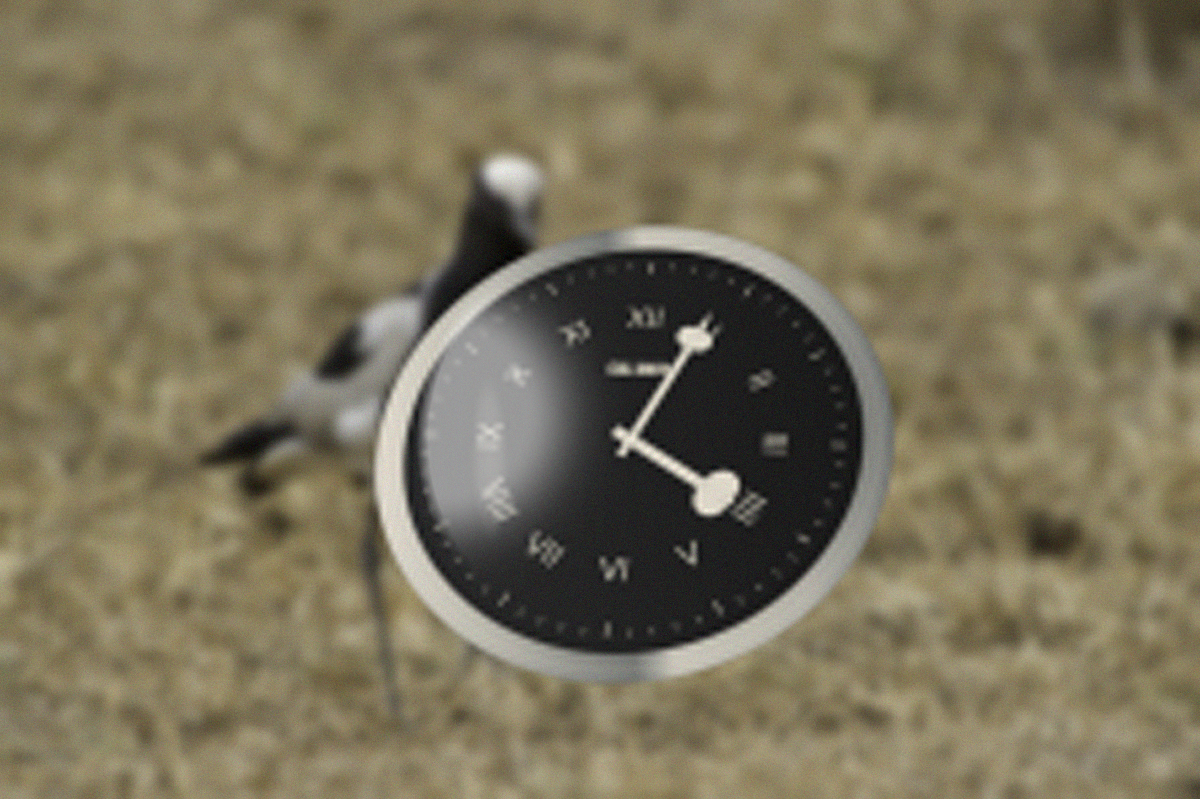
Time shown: {"hour": 4, "minute": 4}
